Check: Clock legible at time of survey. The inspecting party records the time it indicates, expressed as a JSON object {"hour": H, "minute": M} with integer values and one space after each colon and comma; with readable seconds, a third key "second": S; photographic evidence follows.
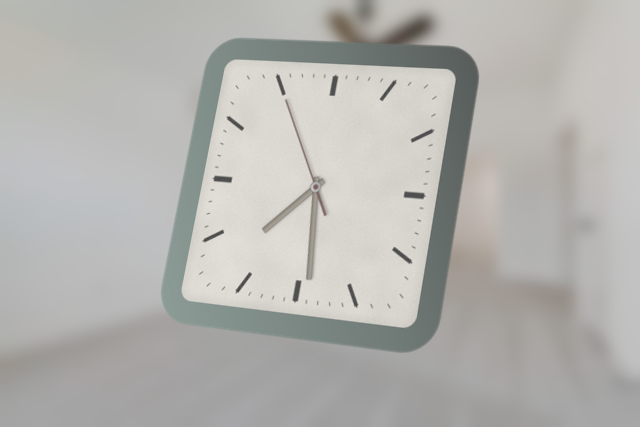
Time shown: {"hour": 7, "minute": 28, "second": 55}
